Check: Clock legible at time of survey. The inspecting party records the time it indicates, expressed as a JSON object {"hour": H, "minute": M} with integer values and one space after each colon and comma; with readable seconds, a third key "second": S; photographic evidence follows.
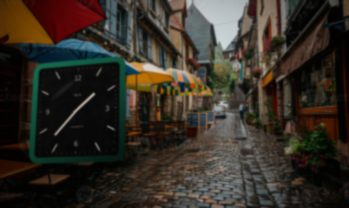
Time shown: {"hour": 1, "minute": 37}
